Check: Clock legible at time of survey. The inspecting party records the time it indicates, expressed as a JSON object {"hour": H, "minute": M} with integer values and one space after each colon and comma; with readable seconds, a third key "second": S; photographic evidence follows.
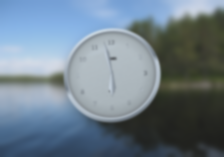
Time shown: {"hour": 5, "minute": 58}
